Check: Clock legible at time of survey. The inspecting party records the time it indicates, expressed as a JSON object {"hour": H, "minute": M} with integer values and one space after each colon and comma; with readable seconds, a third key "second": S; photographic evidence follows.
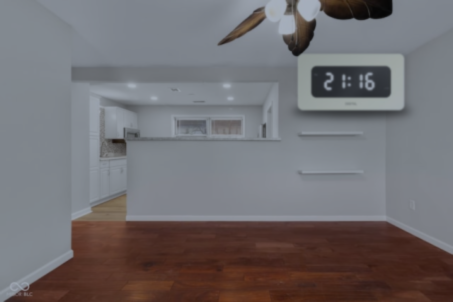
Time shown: {"hour": 21, "minute": 16}
